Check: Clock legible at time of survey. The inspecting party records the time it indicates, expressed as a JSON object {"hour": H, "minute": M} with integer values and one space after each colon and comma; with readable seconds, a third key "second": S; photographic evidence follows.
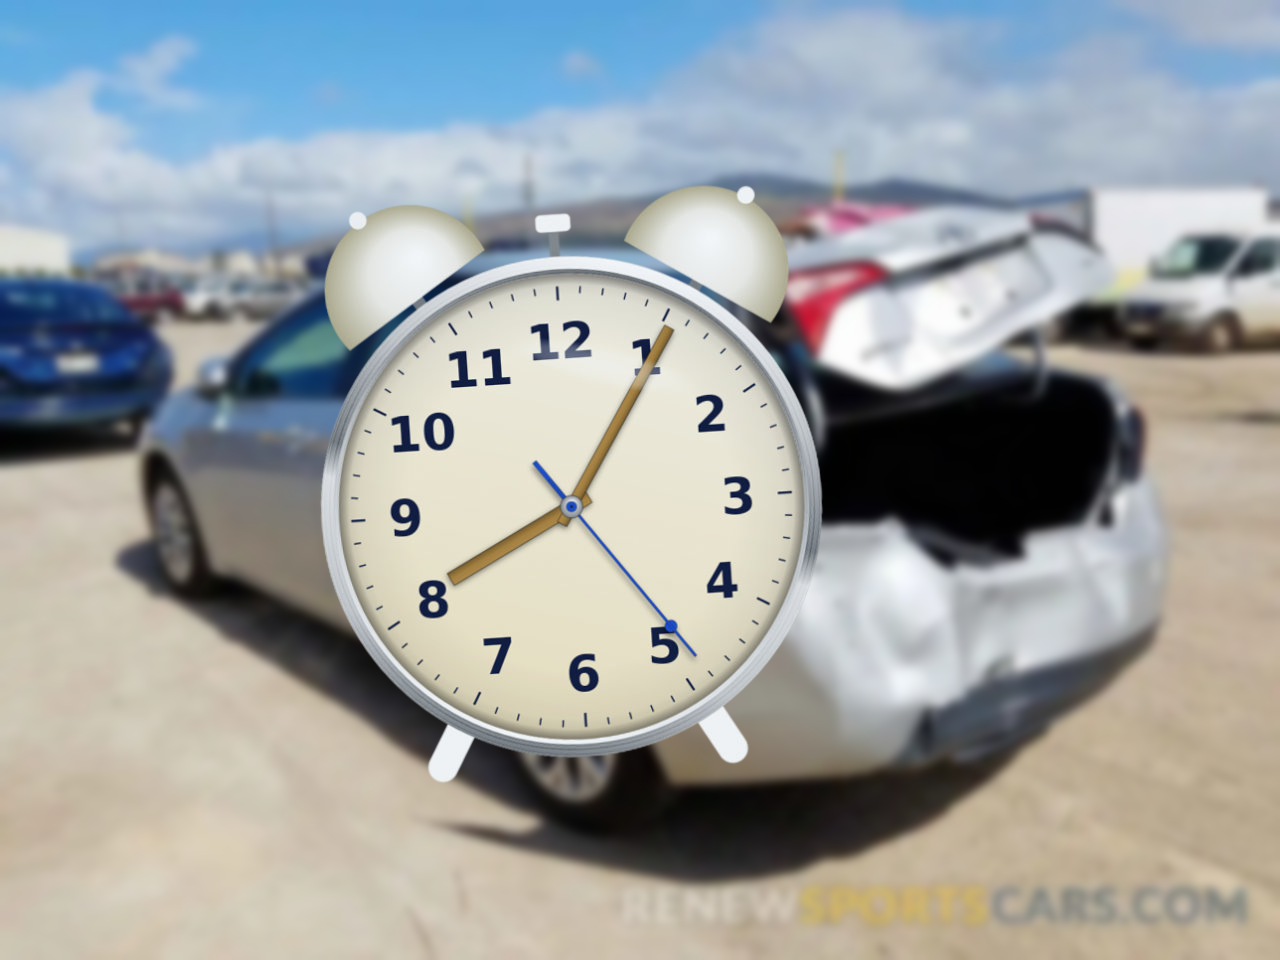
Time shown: {"hour": 8, "minute": 5, "second": 24}
